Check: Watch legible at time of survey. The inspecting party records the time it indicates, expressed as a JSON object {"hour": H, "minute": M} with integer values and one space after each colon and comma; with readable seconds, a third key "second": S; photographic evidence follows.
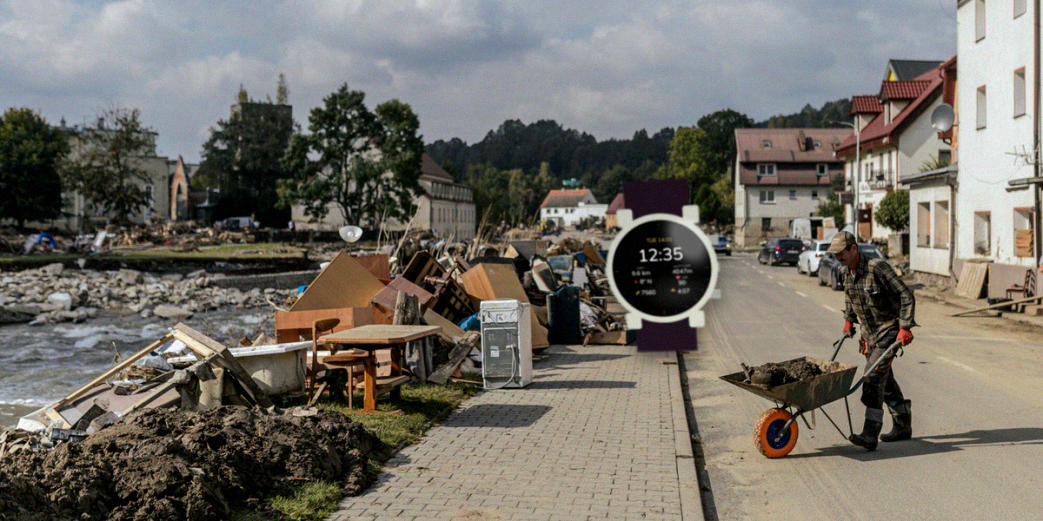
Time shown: {"hour": 12, "minute": 35}
